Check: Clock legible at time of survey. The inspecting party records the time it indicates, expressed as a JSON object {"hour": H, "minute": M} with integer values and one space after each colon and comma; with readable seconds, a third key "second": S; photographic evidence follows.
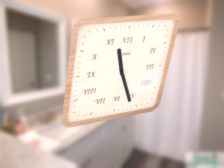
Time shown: {"hour": 11, "minute": 26}
